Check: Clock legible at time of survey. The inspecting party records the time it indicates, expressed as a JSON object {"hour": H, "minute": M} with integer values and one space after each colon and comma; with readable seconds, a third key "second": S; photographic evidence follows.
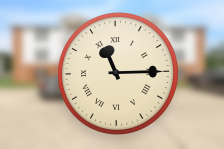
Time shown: {"hour": 11, "minute": 15}
